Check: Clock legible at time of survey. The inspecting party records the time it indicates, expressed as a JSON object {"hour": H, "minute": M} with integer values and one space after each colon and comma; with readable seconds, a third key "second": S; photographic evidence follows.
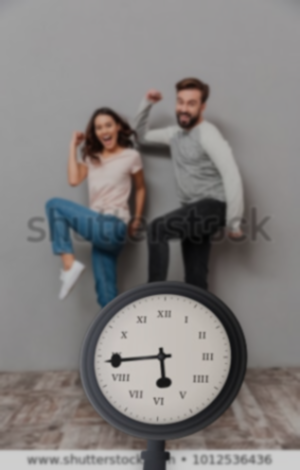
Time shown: {"hour": 5, "minute": 44}
